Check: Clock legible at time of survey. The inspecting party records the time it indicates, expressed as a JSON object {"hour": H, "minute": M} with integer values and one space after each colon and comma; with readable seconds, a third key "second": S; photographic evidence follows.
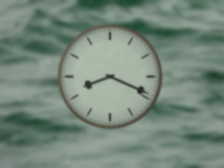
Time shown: {"hour": 8, "minute": 19}
